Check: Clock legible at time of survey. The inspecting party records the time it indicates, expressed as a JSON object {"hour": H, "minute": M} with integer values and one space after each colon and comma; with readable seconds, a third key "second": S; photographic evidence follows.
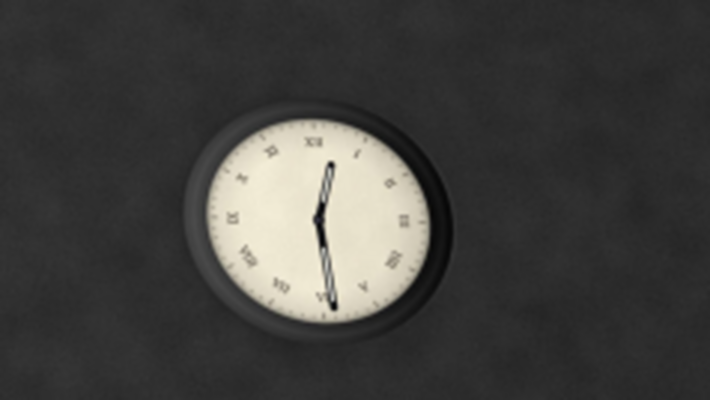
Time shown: {"hour": 12, "minute": 29}
